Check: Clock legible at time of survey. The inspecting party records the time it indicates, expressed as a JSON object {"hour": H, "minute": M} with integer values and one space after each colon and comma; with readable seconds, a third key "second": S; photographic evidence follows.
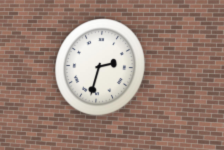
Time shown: {"hour": 2, "minute": 32}
